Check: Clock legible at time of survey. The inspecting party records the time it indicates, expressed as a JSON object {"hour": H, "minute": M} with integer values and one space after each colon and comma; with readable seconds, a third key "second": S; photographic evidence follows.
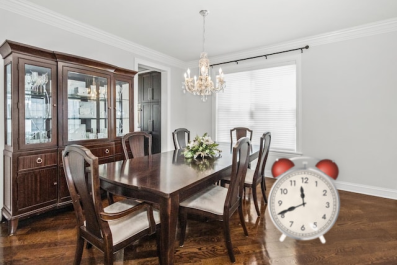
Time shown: {"hour": 11, "minute": 41}
